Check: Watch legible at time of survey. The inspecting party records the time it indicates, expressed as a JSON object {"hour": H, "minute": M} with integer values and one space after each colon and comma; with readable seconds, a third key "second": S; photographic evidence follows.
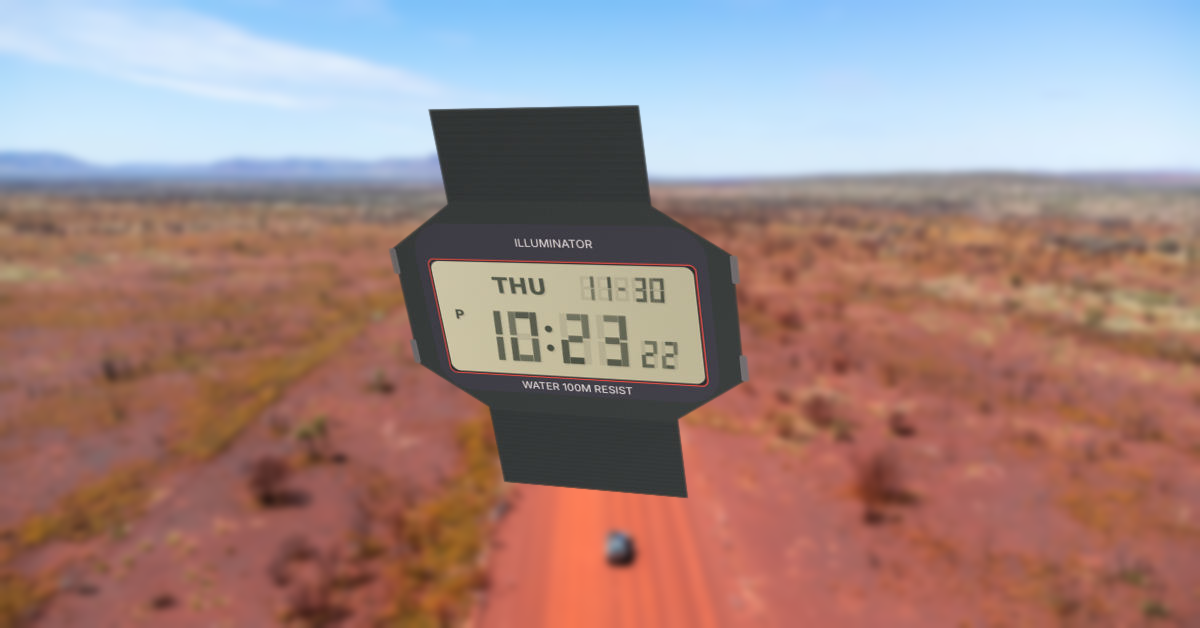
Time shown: {"hour": 10, "minute": 23, "second": 22}
